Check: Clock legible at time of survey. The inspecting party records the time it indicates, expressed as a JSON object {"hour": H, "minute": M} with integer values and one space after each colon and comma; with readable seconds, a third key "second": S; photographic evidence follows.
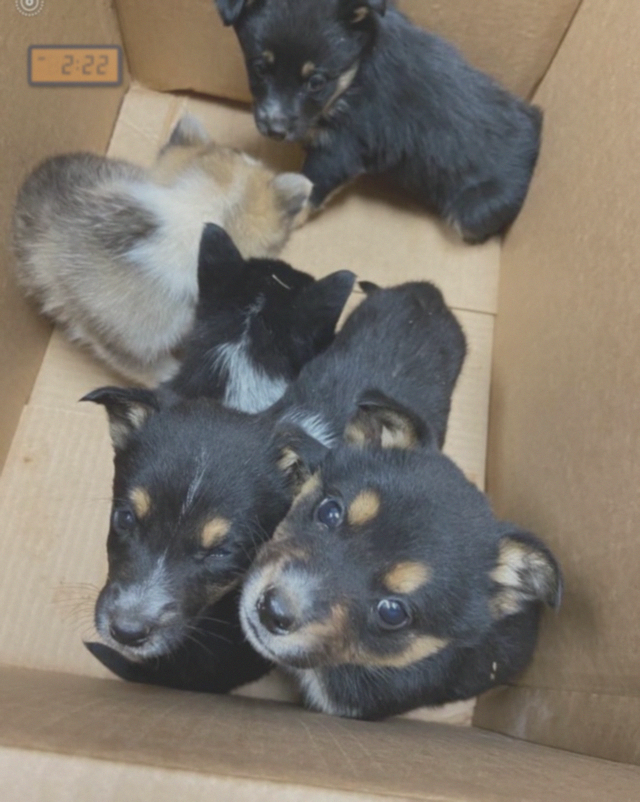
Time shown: {"hour": 2, "minute": 22}
